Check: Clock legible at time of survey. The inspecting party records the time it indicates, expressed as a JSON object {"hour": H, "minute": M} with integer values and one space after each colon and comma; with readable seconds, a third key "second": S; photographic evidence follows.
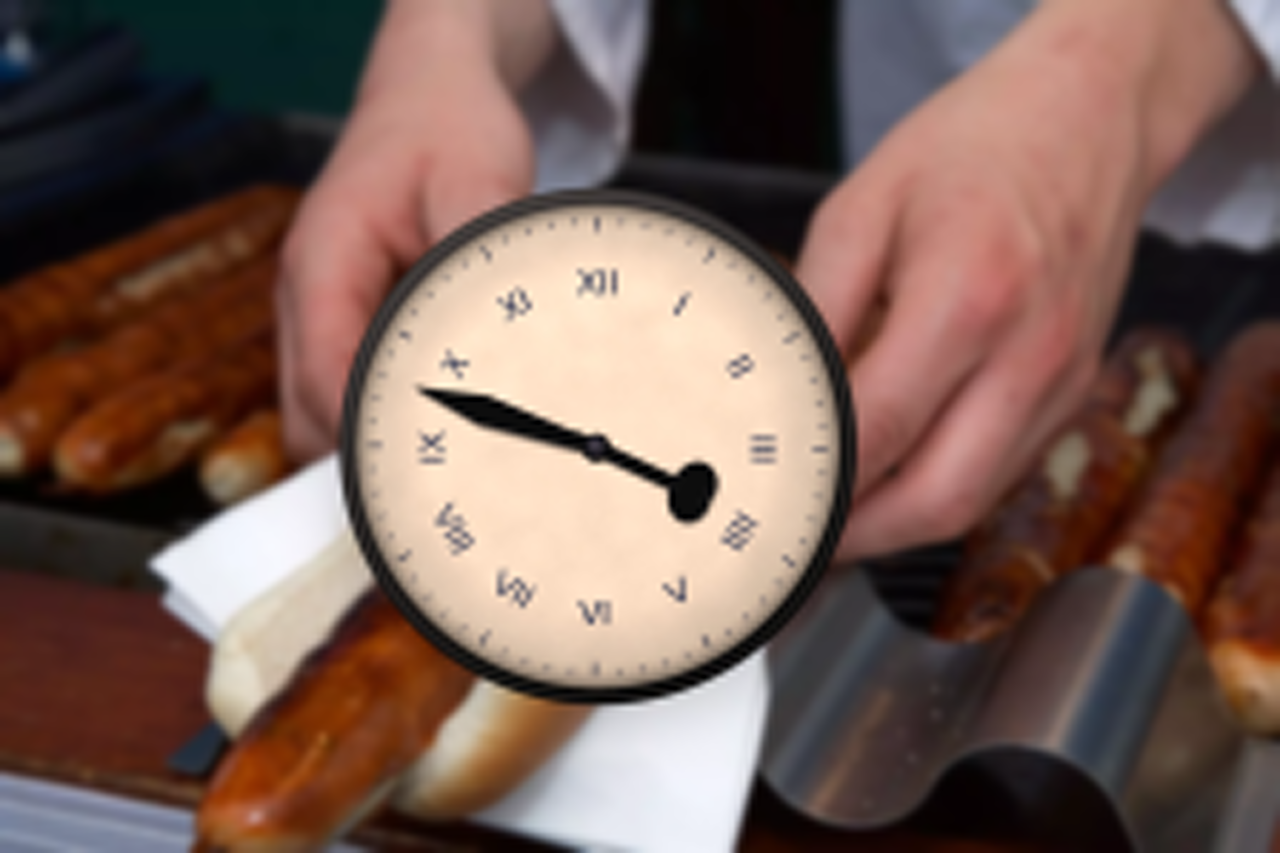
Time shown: {"hour": 3, "minute": 48}
